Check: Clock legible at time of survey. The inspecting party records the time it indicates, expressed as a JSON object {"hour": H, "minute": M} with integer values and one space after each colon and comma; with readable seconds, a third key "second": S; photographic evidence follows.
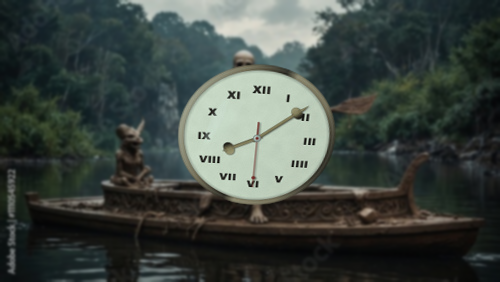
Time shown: {"hour": 8, "minute": 8, "second": 30}
